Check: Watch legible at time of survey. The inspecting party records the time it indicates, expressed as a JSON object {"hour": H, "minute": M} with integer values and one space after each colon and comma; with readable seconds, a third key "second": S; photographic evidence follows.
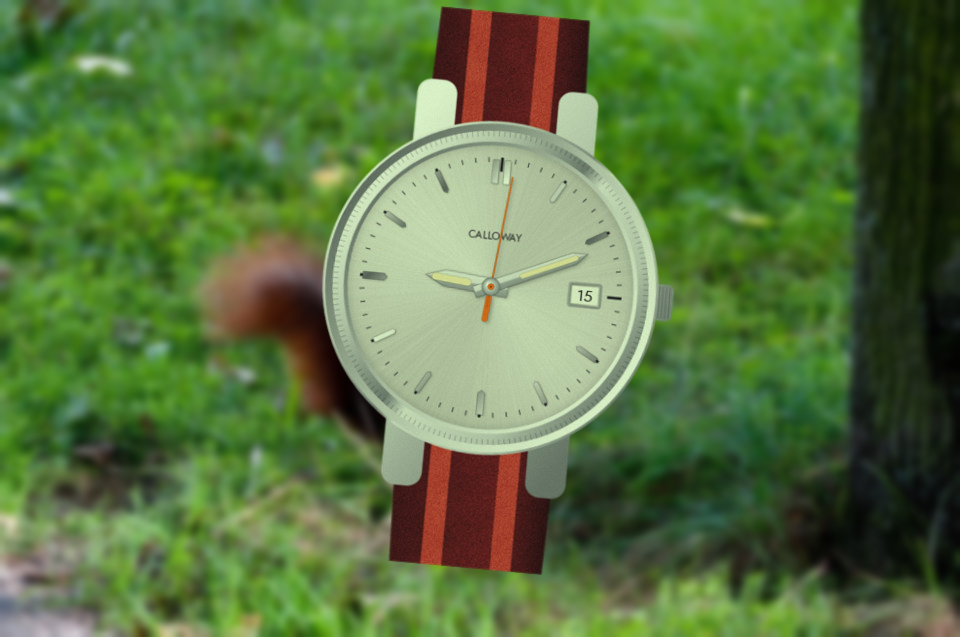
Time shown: {"hour": 9, "minute": 11, "second": 1}
